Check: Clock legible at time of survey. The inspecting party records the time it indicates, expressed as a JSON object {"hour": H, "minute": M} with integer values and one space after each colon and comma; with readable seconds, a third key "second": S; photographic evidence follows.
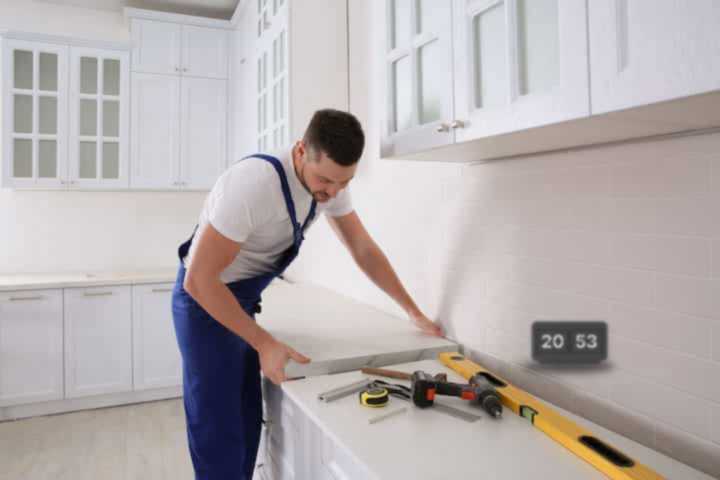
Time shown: {"hour": 20, "minute": 53}
